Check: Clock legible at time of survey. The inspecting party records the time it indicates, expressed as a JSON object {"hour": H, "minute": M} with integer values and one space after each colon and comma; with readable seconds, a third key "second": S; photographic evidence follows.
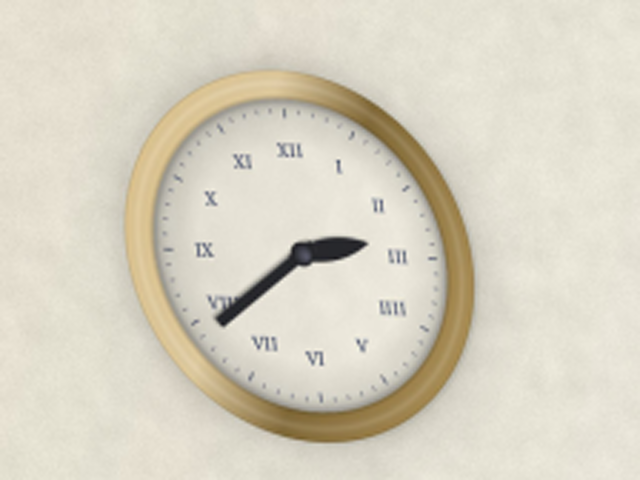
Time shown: {"hour": 2, "minute": 39}
